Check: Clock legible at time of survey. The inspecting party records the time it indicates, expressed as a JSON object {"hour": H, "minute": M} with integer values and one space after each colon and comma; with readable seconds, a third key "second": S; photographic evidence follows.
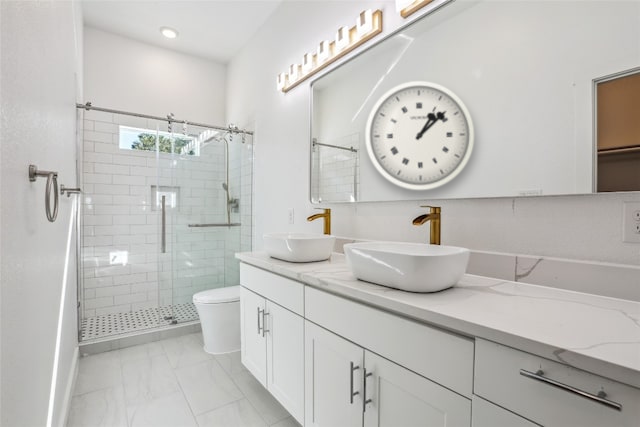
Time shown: {"hour": 1, "minute": 8}
